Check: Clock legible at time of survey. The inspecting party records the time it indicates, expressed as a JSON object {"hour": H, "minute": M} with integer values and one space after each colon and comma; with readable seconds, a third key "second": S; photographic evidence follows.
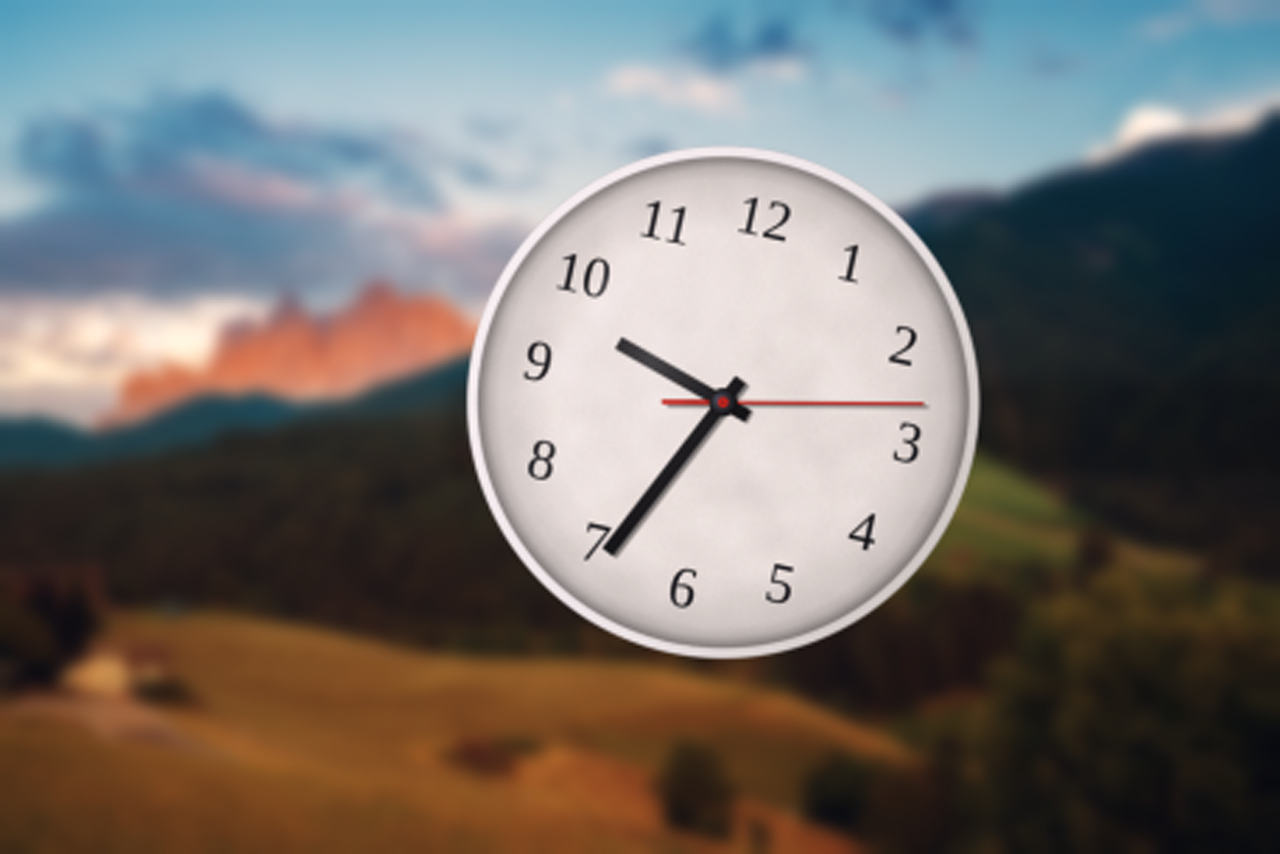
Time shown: {"hour": 9, "minute": 34, "second": 13}
